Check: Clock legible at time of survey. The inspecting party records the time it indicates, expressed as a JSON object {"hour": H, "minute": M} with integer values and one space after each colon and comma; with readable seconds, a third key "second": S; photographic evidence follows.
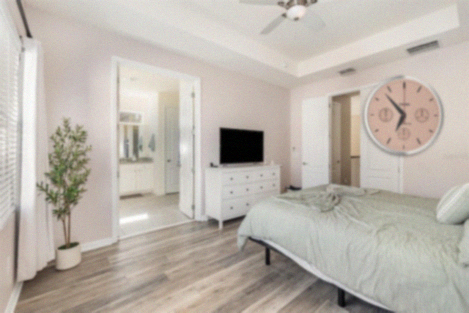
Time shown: {"hour": 6, "minute": 53}
